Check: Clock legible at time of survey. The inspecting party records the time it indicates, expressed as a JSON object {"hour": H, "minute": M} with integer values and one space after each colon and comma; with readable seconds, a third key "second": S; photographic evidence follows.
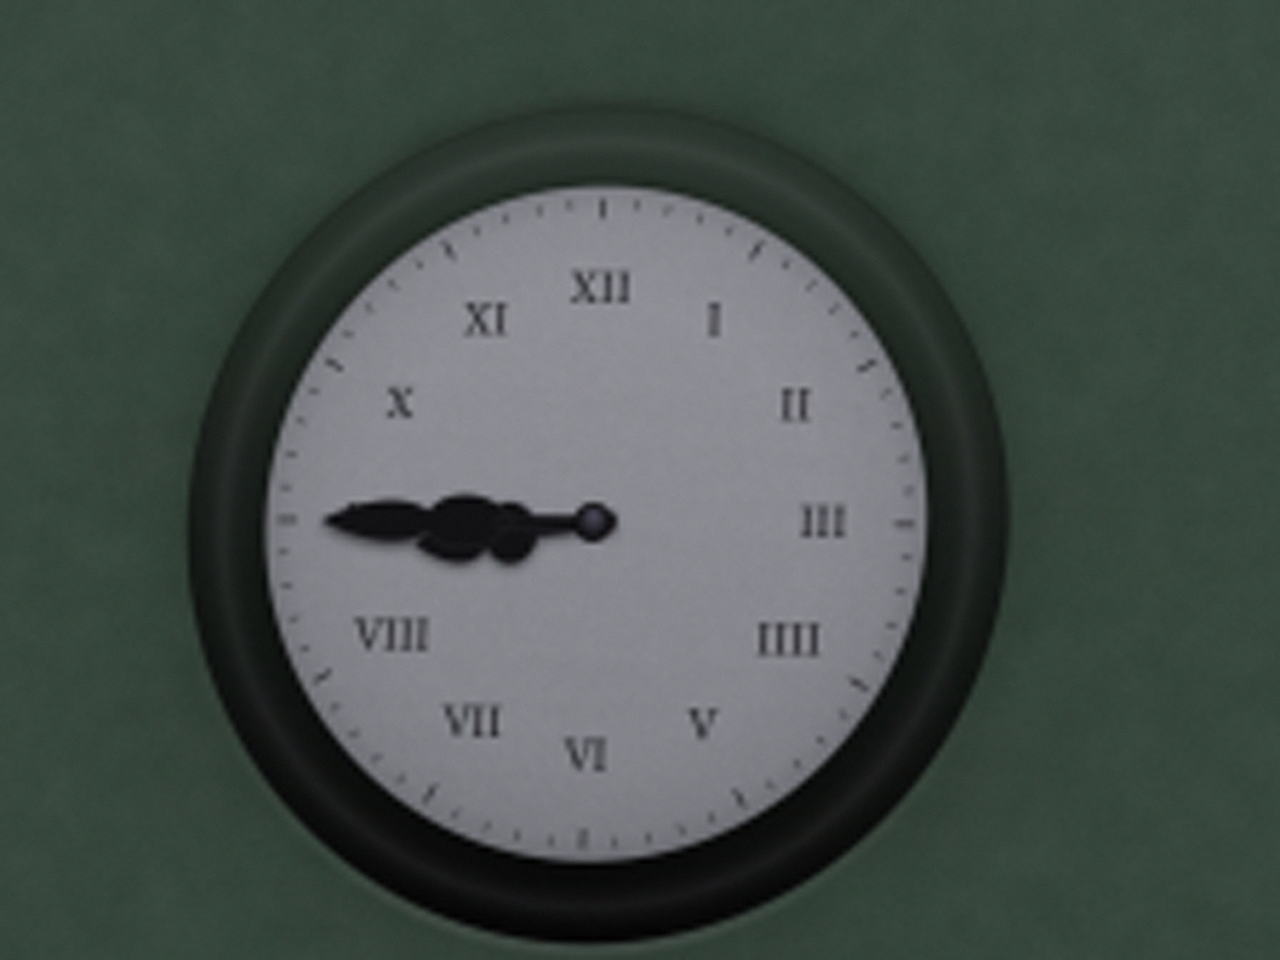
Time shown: {"hour": 8, "minute": 45}
